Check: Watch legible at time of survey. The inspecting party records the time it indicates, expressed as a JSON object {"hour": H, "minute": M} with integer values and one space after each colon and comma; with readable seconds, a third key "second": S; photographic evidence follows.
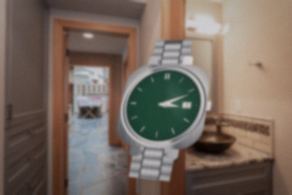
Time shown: {"hour": 3, "minute": 11}
